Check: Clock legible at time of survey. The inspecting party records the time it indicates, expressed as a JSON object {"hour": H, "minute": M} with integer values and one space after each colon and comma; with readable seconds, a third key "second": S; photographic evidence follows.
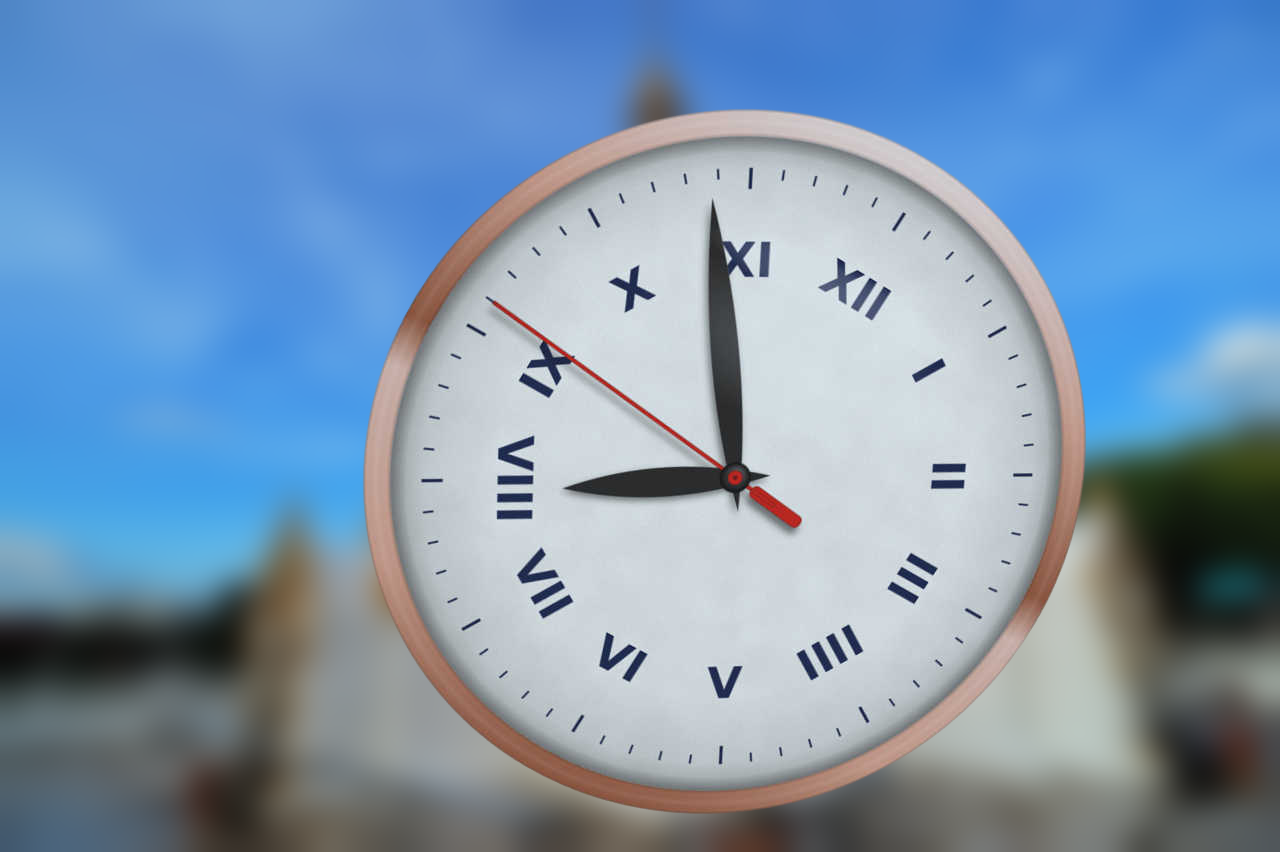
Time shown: {"hour": 7, "minute": 53, "second": 46}
